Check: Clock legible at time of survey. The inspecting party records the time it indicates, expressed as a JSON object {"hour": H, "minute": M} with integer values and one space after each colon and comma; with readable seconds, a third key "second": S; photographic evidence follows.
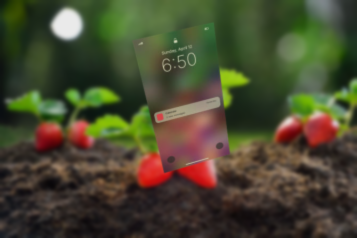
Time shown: {"hour": 6, "minute": 50}
